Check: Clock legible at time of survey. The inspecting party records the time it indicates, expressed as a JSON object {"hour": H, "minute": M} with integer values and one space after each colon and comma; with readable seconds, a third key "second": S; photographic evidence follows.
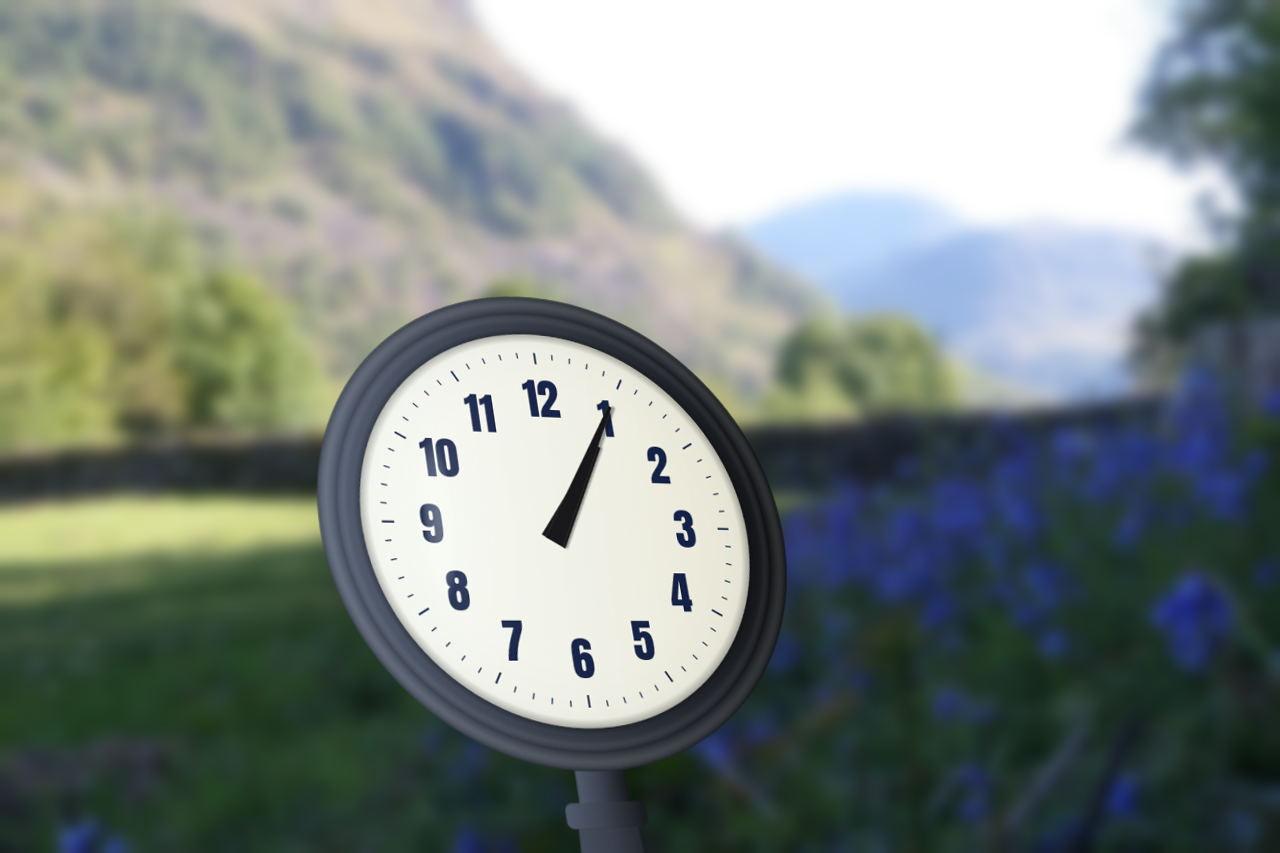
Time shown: {"hour": 1, "minute": 5}
